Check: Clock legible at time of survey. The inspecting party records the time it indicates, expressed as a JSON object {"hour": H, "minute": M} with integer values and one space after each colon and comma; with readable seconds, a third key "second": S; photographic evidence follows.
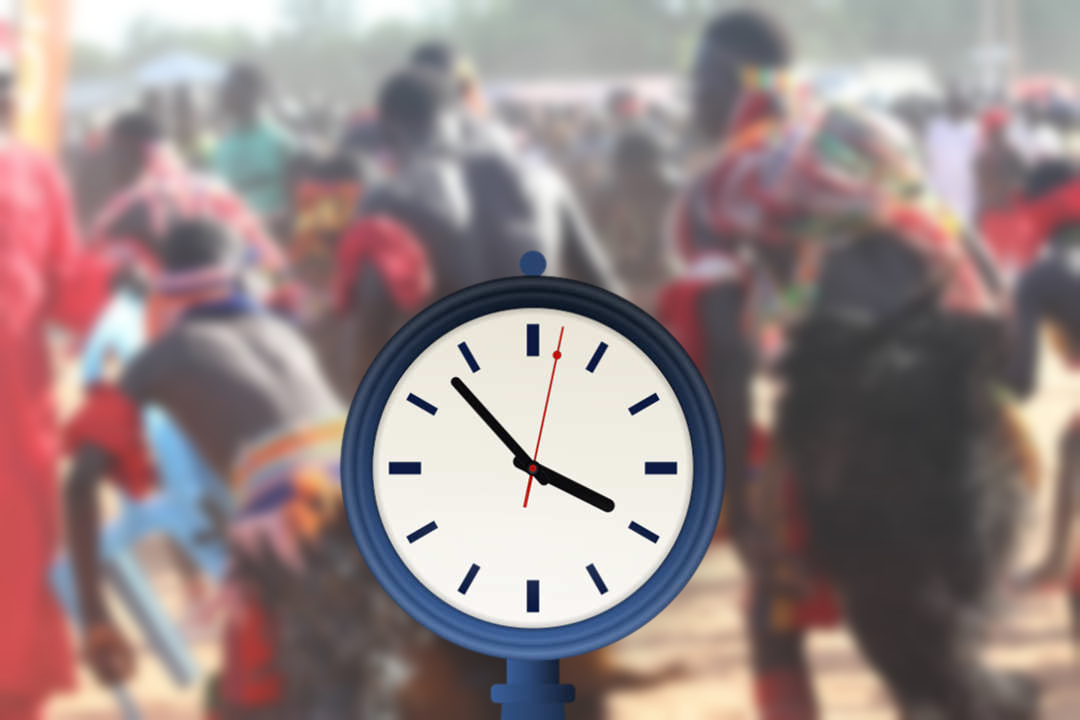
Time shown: {"hour": 3, "minute": 53, "second": 2}
